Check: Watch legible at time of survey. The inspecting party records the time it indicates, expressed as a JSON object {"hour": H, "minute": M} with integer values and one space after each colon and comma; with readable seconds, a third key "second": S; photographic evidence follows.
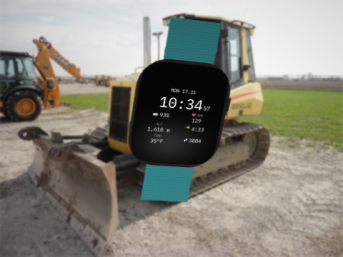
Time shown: {"hour": 10, "minute": 34}
